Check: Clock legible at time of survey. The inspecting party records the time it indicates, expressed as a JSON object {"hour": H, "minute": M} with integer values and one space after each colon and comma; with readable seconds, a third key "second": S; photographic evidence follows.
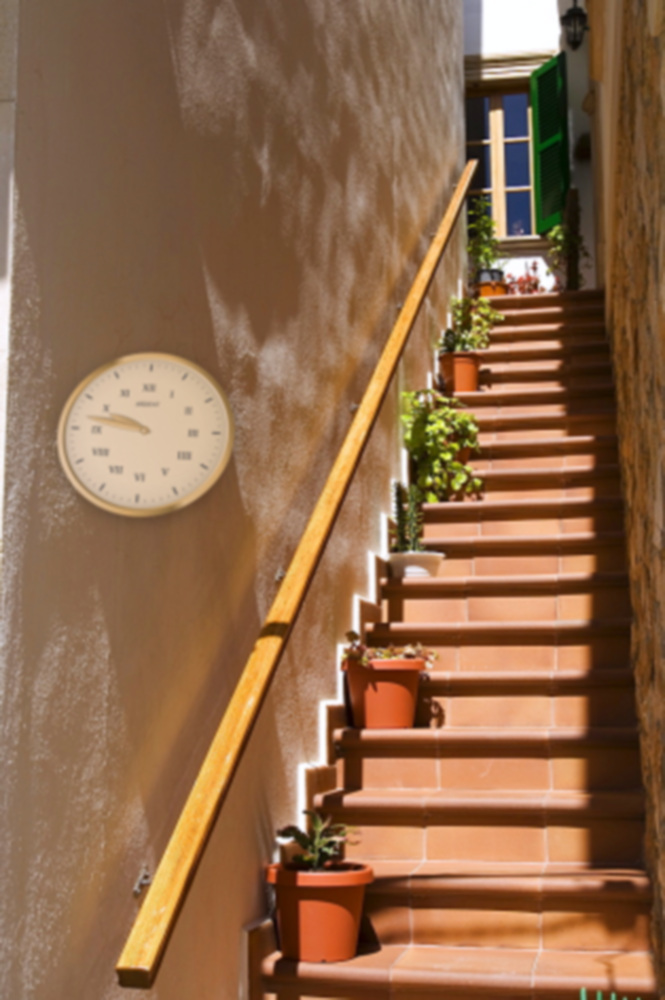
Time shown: {"hour": 9, "minute": 47}
